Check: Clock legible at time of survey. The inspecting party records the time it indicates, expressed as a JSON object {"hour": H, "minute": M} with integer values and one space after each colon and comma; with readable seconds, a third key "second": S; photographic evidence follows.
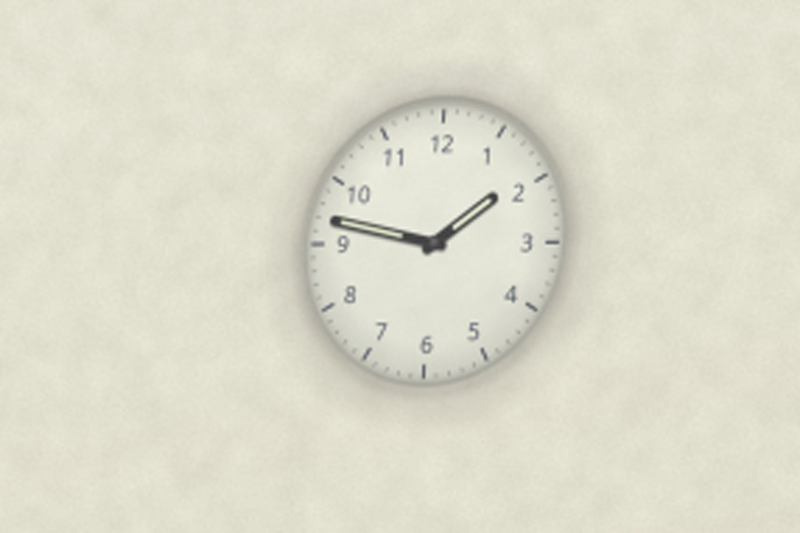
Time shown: {"hour": 1, "minute": 47}
